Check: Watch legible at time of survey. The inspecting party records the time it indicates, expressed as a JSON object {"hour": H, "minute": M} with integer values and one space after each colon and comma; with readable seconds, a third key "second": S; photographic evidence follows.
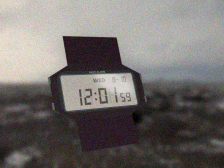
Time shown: {"hour": 12, "minute": 1, "second": 59}
